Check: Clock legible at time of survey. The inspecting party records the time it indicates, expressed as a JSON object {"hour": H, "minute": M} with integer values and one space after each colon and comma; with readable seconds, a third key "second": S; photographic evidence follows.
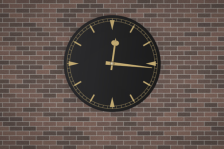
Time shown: {"hour": 12, "minute": 16}
